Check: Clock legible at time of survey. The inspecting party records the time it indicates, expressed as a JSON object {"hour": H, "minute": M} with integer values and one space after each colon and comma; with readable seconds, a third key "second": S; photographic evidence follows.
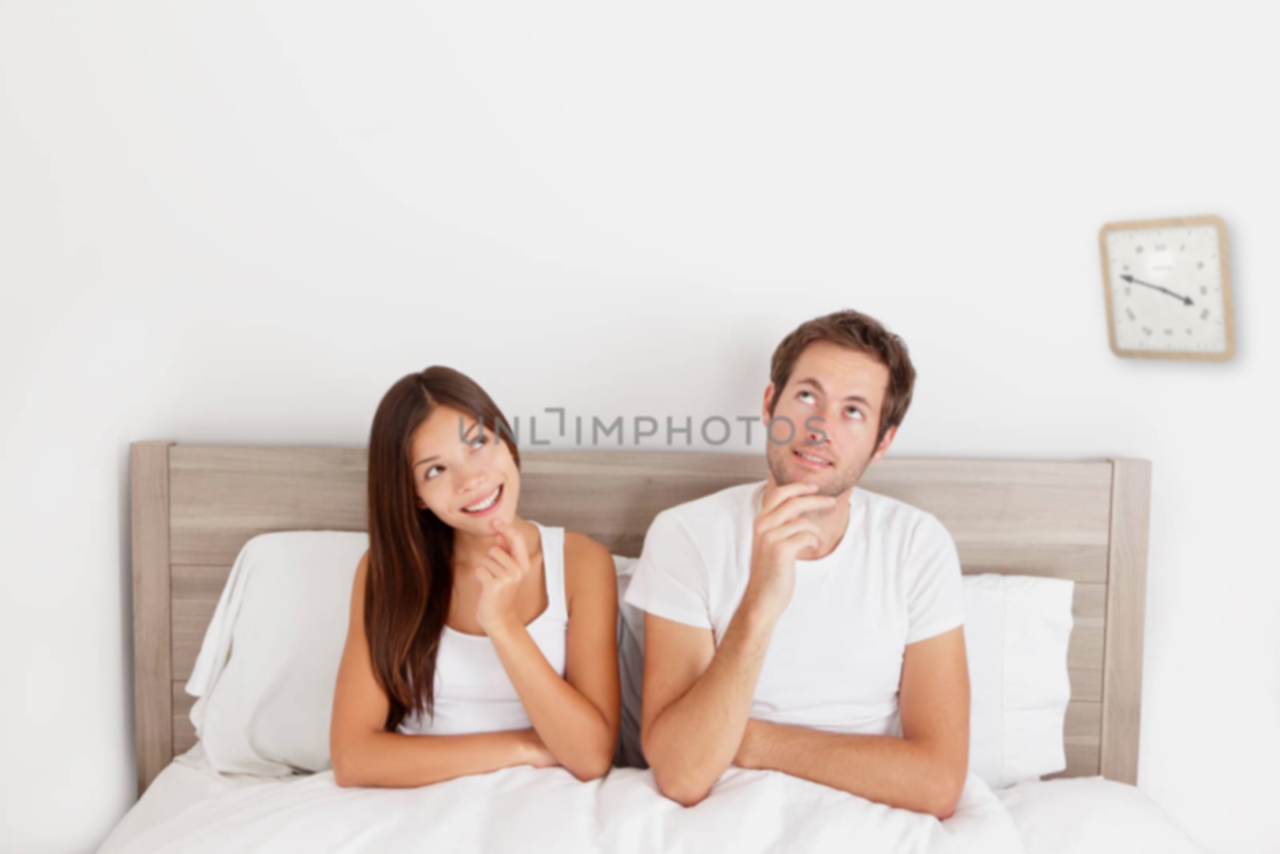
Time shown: {"hour": 3, "minute": 48}
